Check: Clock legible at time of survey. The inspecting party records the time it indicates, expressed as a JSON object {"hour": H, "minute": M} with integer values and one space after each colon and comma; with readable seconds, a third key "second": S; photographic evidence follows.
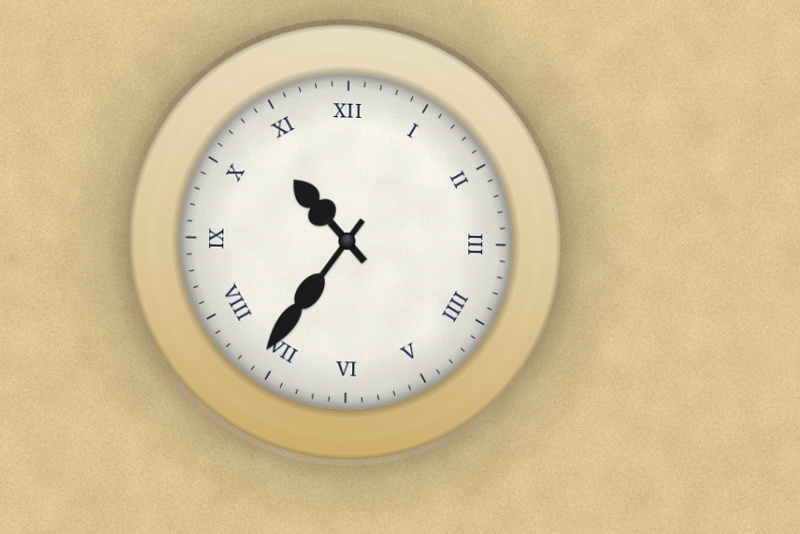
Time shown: {"hour": 10, "minute": 36}
